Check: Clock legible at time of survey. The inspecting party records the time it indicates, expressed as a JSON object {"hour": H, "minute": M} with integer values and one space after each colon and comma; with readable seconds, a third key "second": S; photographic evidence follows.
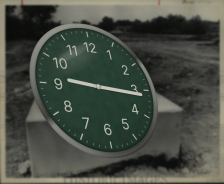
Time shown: {"hour": 9, "minute": 16}
